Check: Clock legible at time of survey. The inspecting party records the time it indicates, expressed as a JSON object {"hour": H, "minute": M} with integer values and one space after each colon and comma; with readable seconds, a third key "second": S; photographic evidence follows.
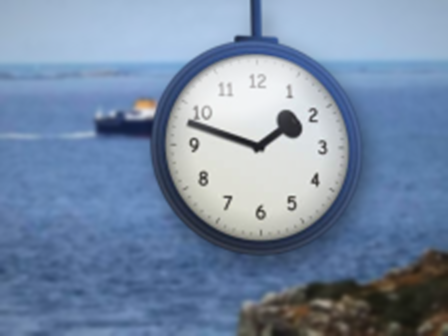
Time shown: {"hour": 1, "minute": 48}
